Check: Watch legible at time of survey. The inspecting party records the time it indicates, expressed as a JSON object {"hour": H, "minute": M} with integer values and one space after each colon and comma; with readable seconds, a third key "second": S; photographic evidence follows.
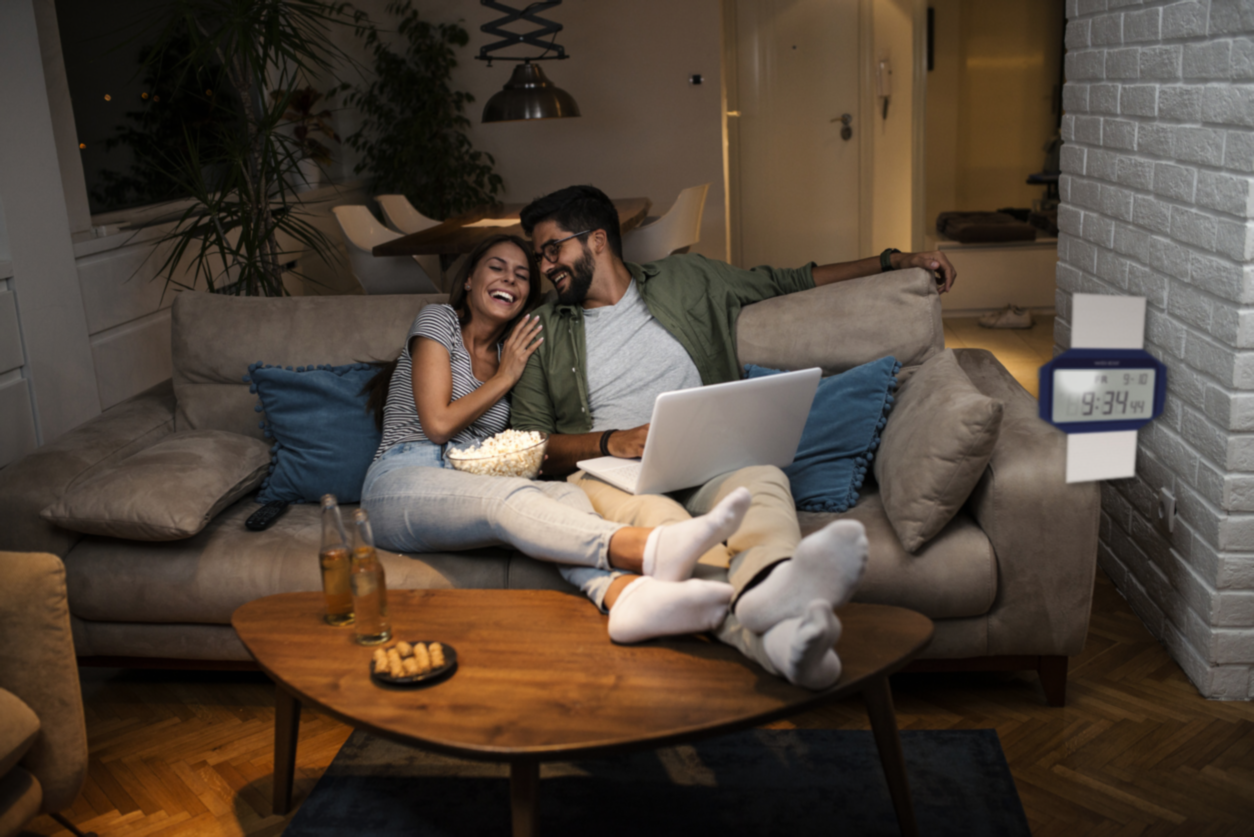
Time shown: {"hour": 9, "minute": 34, "second": 44}
